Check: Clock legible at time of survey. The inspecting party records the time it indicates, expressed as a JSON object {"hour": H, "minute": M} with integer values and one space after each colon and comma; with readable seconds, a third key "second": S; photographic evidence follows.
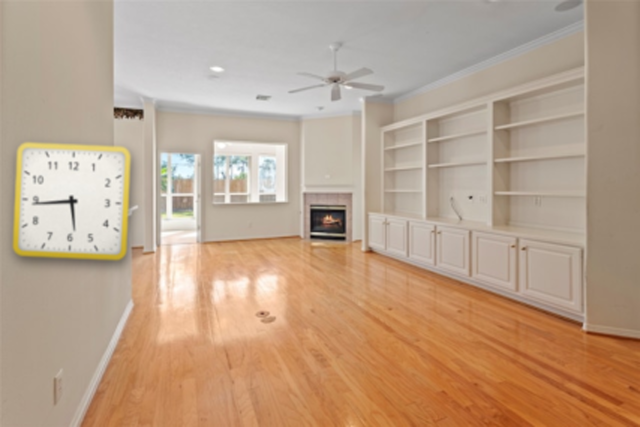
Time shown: {"hour": 5, "minute": 44}
